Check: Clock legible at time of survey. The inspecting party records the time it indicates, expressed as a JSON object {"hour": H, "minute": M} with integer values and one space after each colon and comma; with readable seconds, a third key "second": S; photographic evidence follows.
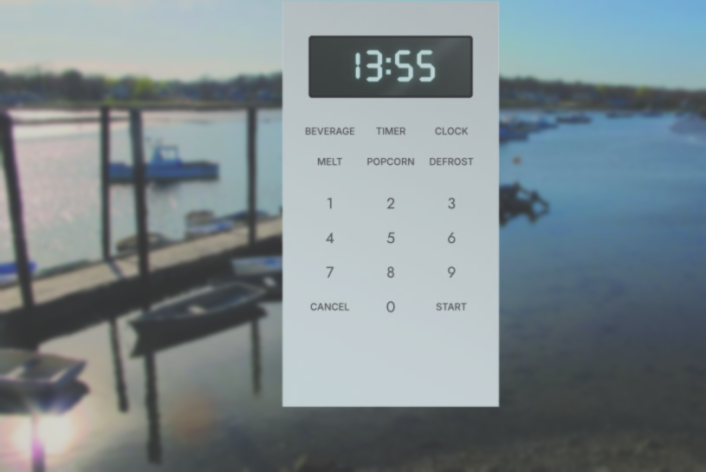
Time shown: {"hour": 13, "minute": 55}
